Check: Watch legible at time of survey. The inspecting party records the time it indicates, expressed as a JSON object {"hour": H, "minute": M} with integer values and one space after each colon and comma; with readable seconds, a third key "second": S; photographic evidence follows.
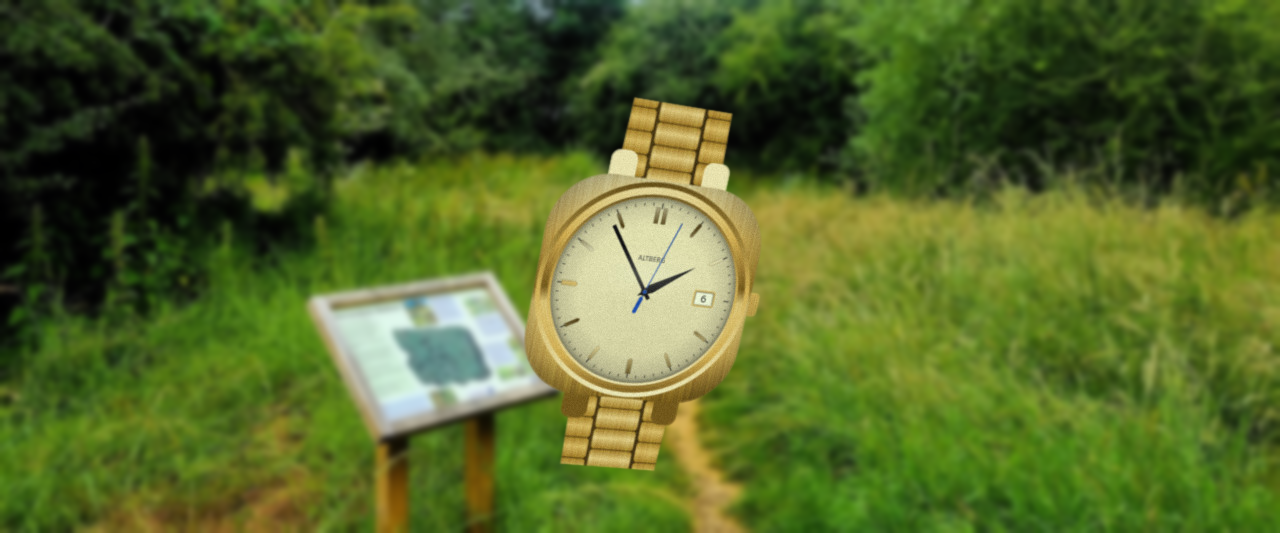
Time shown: {"hour": 1, "minute": 54, "second": 3}
